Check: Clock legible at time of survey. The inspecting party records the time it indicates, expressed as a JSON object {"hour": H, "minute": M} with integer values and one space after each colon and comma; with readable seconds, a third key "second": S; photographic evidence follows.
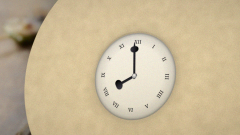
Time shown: {"hour": 7, "minute": 59}
